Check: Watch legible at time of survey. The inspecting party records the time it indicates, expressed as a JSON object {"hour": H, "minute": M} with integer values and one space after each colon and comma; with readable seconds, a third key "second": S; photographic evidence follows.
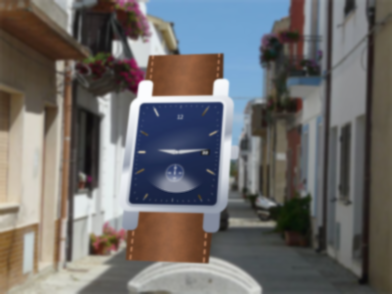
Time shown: {"hour": 9, "minute": 14}
